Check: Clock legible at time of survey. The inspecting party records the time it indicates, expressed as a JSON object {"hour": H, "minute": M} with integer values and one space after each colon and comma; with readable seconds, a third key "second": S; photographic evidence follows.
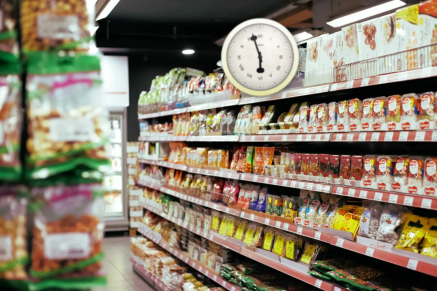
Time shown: {"hour": 5, "minute": 57}
